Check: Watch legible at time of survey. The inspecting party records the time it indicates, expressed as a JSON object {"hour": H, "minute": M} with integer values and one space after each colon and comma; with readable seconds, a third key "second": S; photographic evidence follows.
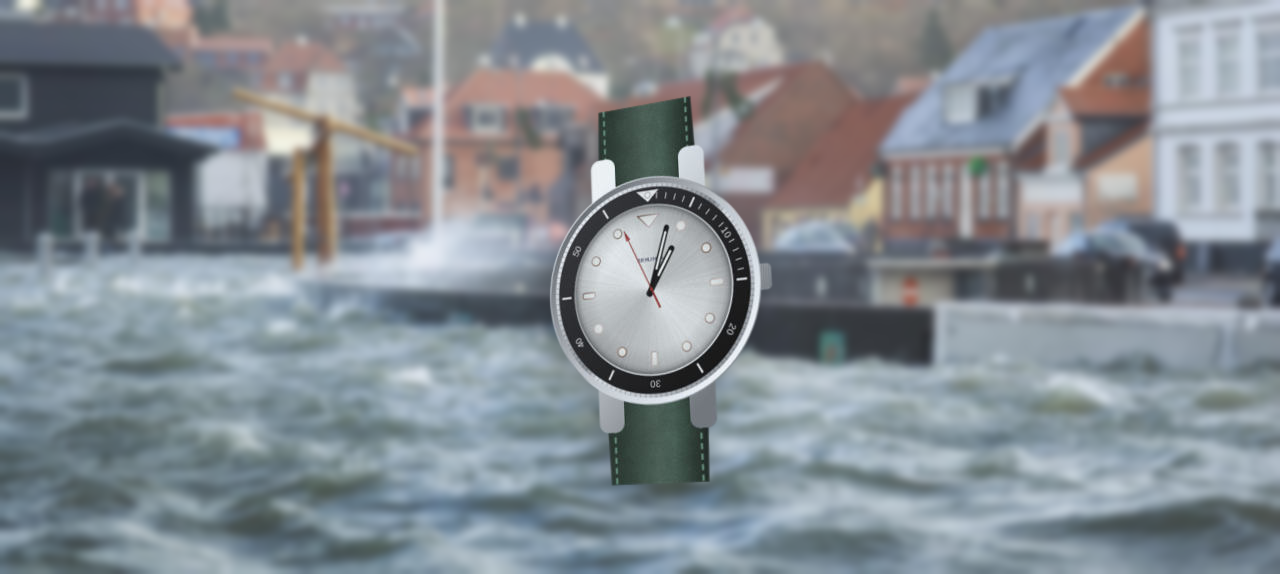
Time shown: {"hour": 1, "minute": 2, "second": 56}
